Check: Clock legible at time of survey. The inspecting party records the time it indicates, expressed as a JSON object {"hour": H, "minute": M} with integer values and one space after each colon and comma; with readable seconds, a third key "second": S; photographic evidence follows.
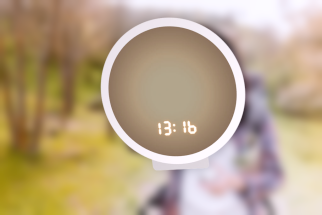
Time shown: {"hour": 13, "minute": 16}
